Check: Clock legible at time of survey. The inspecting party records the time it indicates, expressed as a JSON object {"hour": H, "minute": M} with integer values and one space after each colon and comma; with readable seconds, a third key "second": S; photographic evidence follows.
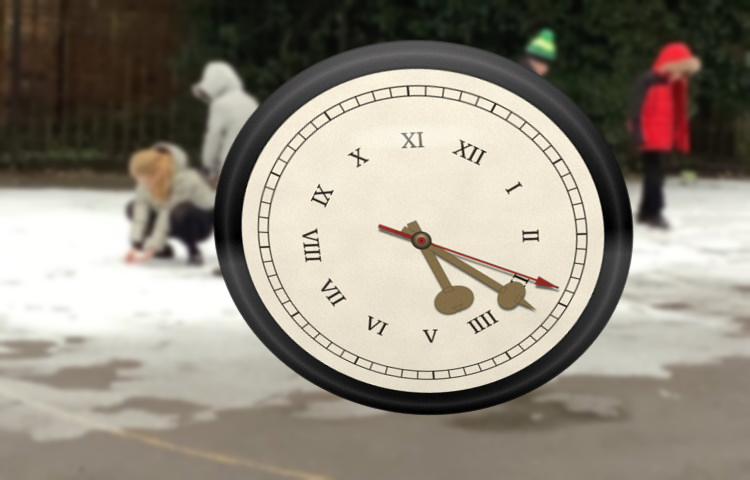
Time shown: {"hour": 4, "minute": 16, "second": 14}
